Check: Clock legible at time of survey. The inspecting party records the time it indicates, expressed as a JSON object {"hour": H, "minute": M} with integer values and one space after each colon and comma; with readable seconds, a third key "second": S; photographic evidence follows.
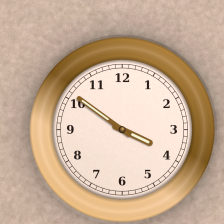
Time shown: {"hour": 3, "minute": 51}
